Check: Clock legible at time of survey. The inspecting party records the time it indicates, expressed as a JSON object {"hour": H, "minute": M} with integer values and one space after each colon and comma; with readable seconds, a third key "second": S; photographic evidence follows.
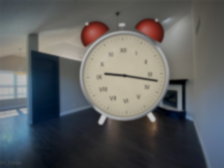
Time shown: {"hour": 9, "minute": 17}
